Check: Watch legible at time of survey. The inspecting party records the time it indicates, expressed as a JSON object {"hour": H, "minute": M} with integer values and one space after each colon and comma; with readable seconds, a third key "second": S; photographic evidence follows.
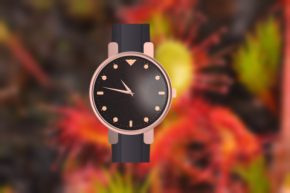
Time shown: {"hour": 10, "minute": 47}
